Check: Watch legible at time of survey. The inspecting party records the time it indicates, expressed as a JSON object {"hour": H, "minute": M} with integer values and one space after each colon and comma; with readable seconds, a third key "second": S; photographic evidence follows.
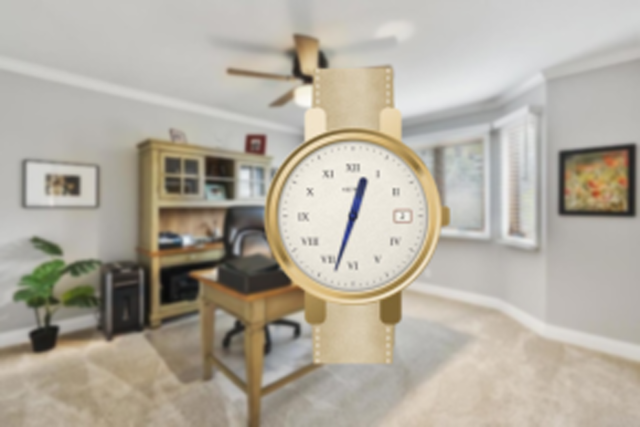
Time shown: {"hour": 12, "minute": 33}
